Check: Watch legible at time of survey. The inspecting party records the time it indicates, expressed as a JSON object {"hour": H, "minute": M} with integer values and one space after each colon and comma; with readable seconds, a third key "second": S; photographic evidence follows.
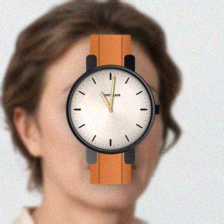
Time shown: {"hour": 11, "minute": 1}
